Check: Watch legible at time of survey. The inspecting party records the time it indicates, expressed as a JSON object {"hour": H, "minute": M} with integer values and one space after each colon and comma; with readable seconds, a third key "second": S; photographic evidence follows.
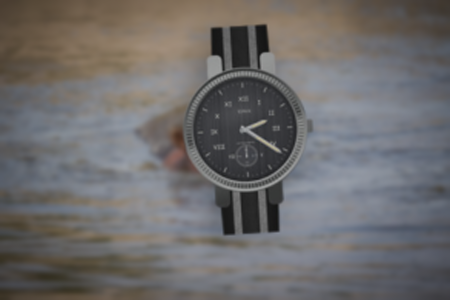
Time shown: {"hour": 2, "minute": 21}
